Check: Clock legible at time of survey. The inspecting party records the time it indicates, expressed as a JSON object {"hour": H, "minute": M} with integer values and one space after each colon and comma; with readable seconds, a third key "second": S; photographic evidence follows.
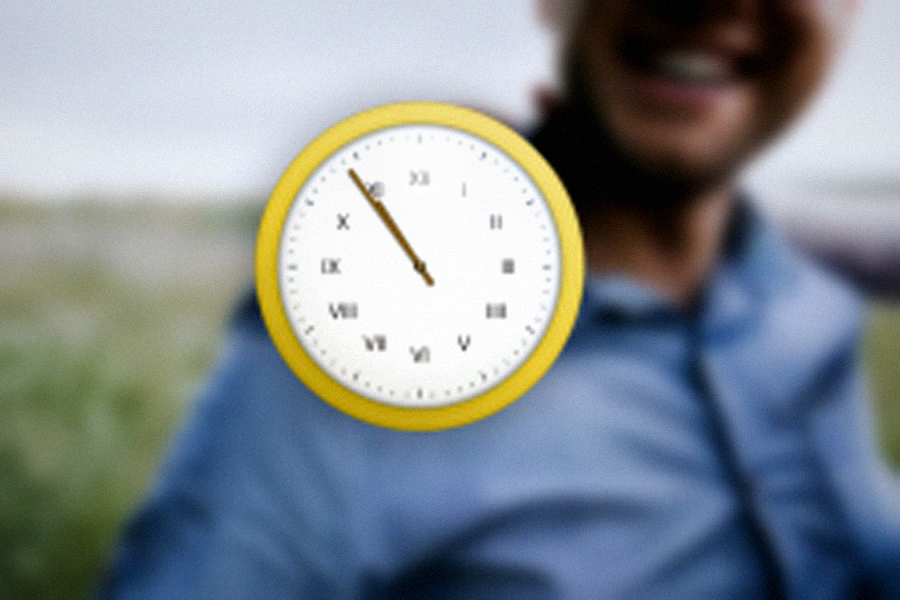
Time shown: {"hour": 10, "minute": 54}
